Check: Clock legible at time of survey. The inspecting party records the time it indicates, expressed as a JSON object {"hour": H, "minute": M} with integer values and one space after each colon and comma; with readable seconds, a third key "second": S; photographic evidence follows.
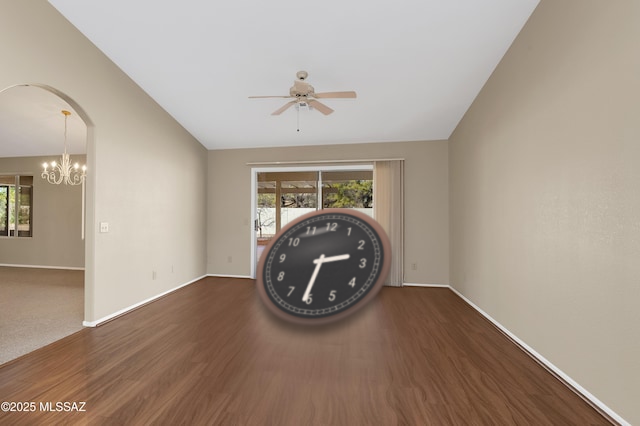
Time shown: {"hour": 2, "minute": 31}
